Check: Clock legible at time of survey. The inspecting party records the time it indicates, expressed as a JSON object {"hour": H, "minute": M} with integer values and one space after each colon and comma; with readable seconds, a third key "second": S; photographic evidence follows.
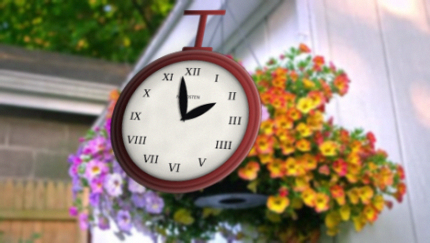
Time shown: {"hour": 1, "minute": 58}
